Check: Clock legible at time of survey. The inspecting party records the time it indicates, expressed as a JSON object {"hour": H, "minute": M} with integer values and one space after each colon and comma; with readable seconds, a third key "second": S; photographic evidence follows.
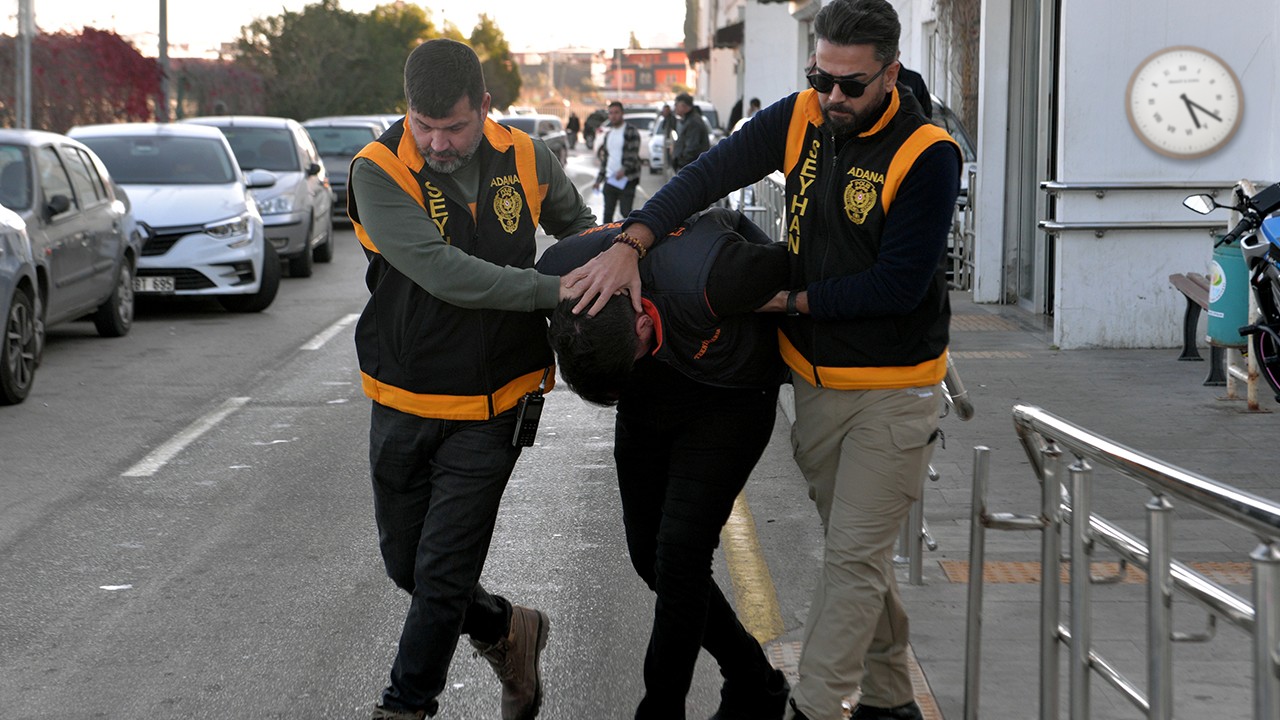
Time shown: {"hour": 5, "minute": 21}
